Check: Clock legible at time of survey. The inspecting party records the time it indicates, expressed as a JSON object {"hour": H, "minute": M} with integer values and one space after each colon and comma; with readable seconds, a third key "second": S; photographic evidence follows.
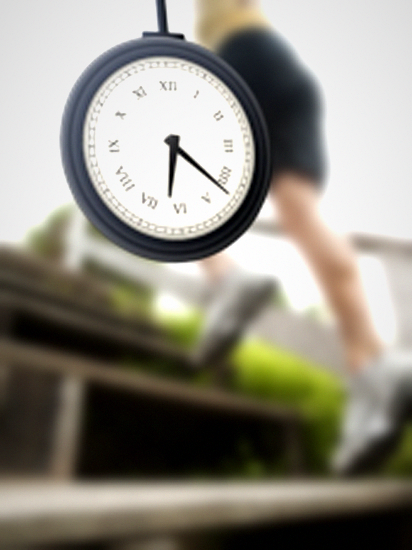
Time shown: {"hour": 6, "minute": 22}
